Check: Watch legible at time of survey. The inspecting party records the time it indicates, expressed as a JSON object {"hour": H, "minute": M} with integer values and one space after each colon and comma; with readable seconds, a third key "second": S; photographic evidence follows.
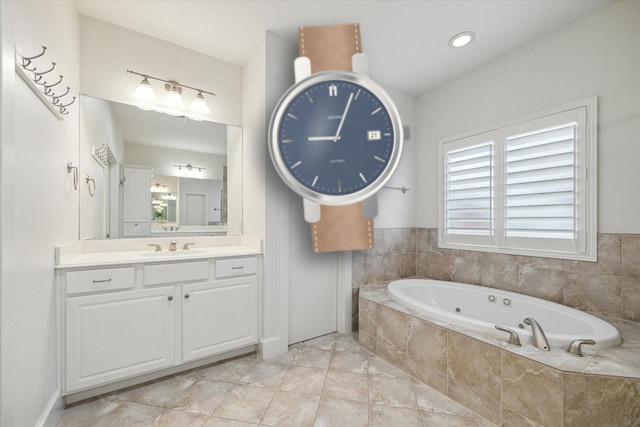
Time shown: {"hour": 9, "minute": 4}
